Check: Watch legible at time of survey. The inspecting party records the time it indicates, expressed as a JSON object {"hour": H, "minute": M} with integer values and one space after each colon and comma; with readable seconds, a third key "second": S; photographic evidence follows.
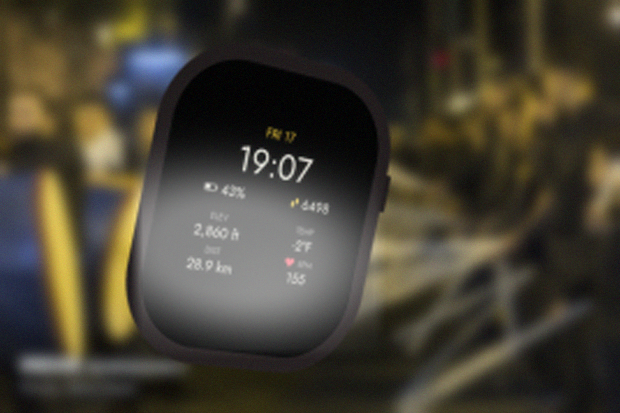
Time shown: {"hour": 19, "minute": 7}
